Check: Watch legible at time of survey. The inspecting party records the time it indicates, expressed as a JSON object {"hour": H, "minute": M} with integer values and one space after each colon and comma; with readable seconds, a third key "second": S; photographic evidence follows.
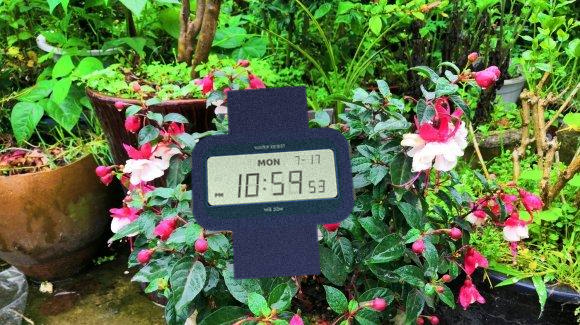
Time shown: {"hour": 10, "minute": 59, "second": 53}
